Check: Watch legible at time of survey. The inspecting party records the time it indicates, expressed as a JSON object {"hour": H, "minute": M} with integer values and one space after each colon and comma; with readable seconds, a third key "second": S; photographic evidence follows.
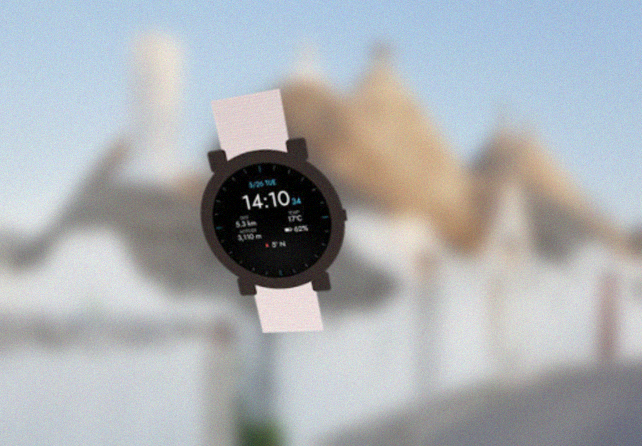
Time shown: {"hour": 14, "minute": 10}
